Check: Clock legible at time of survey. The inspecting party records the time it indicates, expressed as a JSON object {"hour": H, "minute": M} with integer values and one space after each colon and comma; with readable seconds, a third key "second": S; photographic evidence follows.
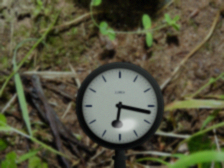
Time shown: {"hour": 6, "minute": 17}
